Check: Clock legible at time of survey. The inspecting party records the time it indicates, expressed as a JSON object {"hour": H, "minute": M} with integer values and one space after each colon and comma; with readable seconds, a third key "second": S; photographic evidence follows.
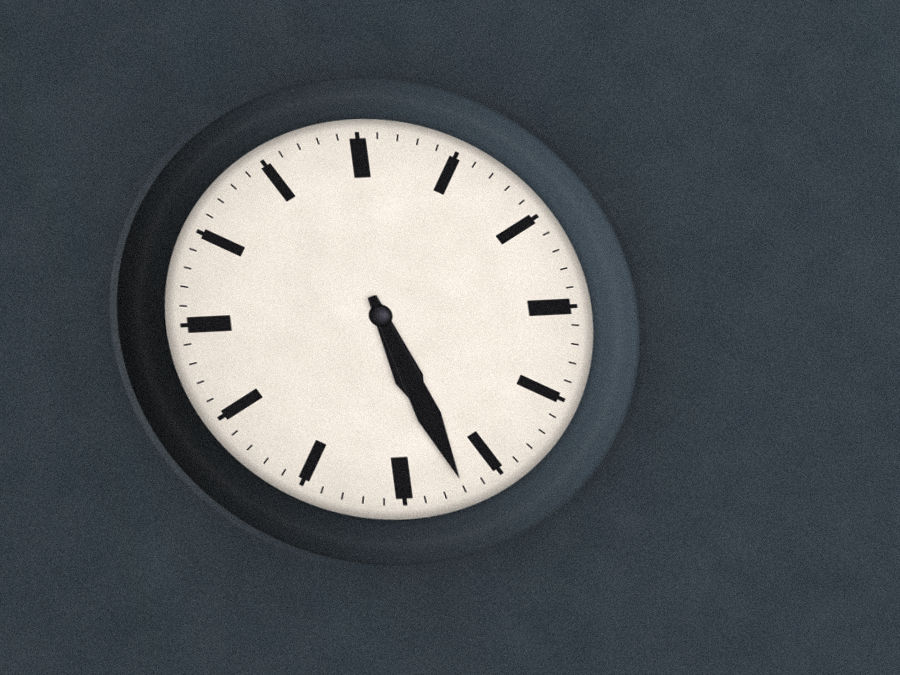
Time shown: {"hour": 5, "minute": 27}
